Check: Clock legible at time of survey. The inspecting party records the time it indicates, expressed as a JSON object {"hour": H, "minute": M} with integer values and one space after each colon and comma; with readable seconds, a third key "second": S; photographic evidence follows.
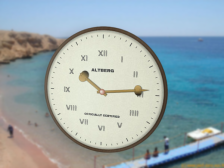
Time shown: {"hour": 10, "minute": 14}
